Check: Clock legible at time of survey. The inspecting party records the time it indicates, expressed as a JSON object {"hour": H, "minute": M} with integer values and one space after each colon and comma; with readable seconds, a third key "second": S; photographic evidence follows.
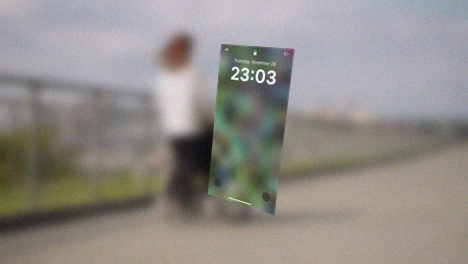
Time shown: {"hour": 23, "minute": 3}
